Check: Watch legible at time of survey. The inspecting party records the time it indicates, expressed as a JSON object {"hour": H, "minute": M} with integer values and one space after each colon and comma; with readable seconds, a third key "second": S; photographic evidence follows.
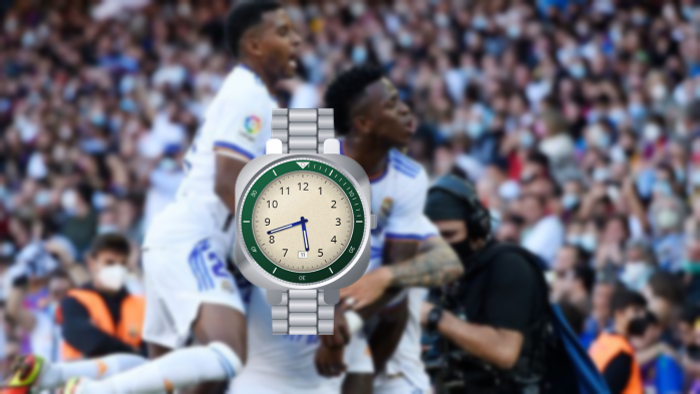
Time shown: {"hour": 5, "minute": 42}
